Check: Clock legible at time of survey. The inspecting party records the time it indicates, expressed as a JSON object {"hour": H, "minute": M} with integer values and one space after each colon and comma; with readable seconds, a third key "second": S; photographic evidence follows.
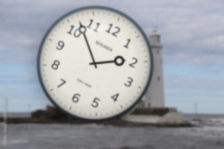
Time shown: {"hour": 1, "minute": 52}
